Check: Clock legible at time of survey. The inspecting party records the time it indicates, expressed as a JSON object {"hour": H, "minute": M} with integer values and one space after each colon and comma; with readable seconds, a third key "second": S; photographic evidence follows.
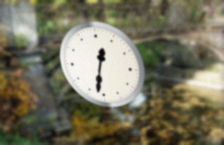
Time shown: {"hour": 12, "minute": 32}
